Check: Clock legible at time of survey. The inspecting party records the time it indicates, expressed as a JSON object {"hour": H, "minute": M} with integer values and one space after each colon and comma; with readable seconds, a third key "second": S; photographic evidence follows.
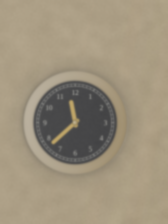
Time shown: {"hour": 11, "minute": 38}
